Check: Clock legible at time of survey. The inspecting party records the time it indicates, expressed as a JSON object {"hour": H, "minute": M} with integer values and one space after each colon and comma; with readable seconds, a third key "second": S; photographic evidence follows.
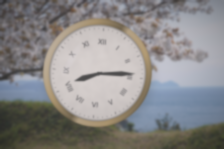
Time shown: {"hour": 8, "minute": 14}
